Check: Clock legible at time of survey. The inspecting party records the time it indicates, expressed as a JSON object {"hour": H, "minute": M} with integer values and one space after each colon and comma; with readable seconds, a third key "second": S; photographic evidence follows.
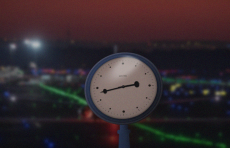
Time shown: {"hour": 2, "minute": 43}
